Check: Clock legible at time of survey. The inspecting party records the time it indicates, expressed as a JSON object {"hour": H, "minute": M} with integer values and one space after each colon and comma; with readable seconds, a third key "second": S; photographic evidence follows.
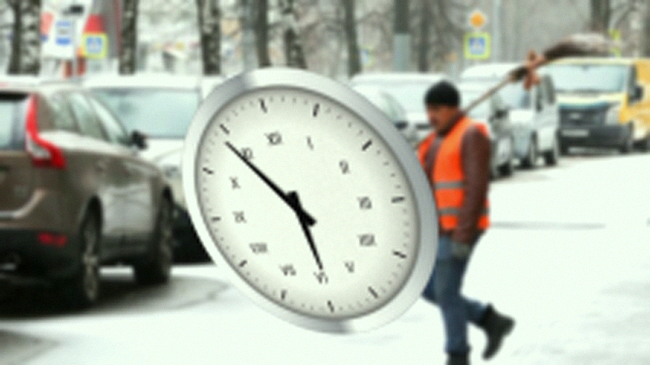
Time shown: {"hour": 5, "minute": 54}
